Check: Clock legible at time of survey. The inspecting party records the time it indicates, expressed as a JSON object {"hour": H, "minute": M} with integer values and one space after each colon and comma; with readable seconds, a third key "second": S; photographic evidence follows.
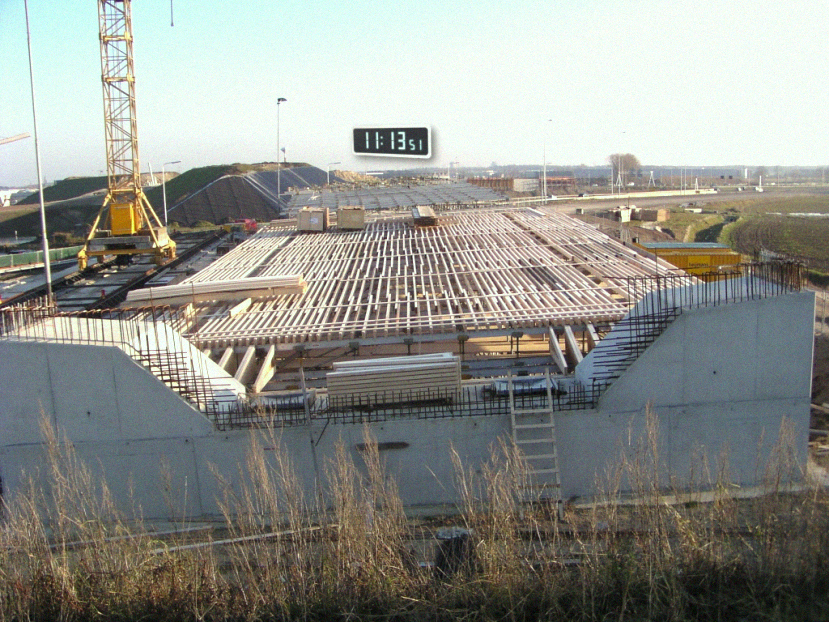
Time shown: {"hour": 11, "minute": 13, "second": 51}
